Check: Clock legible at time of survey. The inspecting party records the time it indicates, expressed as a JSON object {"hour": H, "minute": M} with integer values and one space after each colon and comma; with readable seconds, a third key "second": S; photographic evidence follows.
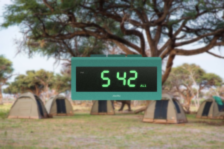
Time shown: {"hour": 5, "minute": 42}
